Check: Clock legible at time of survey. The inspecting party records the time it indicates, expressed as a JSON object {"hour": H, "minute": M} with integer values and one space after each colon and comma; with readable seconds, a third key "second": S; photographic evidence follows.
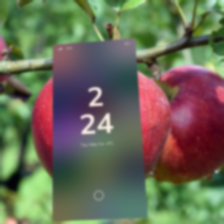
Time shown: {"hour": 2, "minute": 24}
